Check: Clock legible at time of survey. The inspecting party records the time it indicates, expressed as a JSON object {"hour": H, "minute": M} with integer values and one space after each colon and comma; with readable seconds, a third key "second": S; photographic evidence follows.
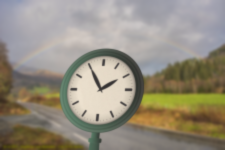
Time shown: {"hour": 1, "minute": 55}
